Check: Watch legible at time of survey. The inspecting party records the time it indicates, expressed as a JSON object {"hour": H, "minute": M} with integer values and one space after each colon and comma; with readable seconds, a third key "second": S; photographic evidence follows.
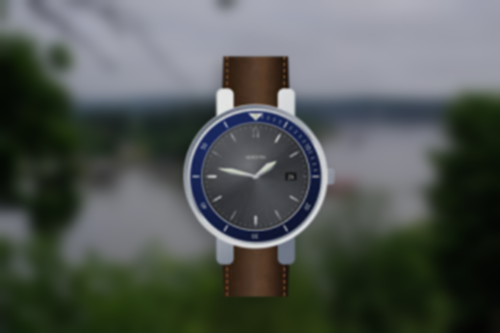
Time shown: {"hour": 1, "minute": 47}
